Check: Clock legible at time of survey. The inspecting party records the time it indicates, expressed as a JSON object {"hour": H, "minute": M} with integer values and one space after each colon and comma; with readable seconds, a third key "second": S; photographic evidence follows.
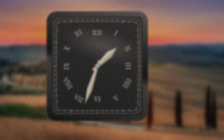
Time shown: {"hour": 1, "minute": 33}
